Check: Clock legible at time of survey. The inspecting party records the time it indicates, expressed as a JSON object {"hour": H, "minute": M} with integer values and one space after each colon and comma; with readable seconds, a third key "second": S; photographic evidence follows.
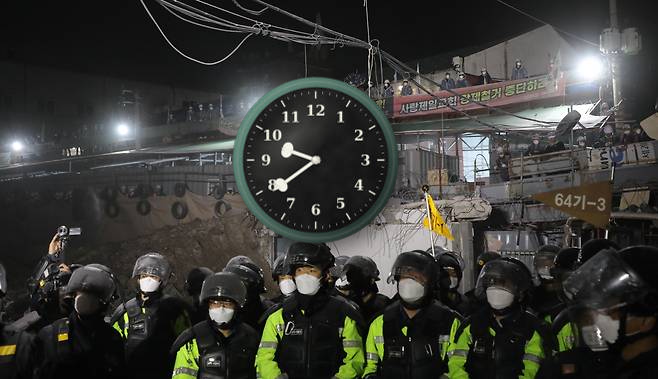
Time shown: {"hour": 9, "minute": 39}
